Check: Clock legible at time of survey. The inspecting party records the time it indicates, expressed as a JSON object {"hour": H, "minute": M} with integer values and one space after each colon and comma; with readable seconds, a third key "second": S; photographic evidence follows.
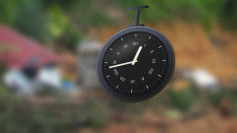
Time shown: {"hour": 12, "minute": 43}
